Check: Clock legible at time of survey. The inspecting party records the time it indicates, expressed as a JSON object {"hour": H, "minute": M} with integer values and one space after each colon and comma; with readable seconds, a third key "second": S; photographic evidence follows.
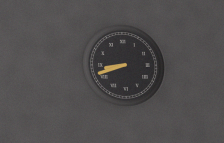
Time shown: {"hour": 8, "minute": 42}
